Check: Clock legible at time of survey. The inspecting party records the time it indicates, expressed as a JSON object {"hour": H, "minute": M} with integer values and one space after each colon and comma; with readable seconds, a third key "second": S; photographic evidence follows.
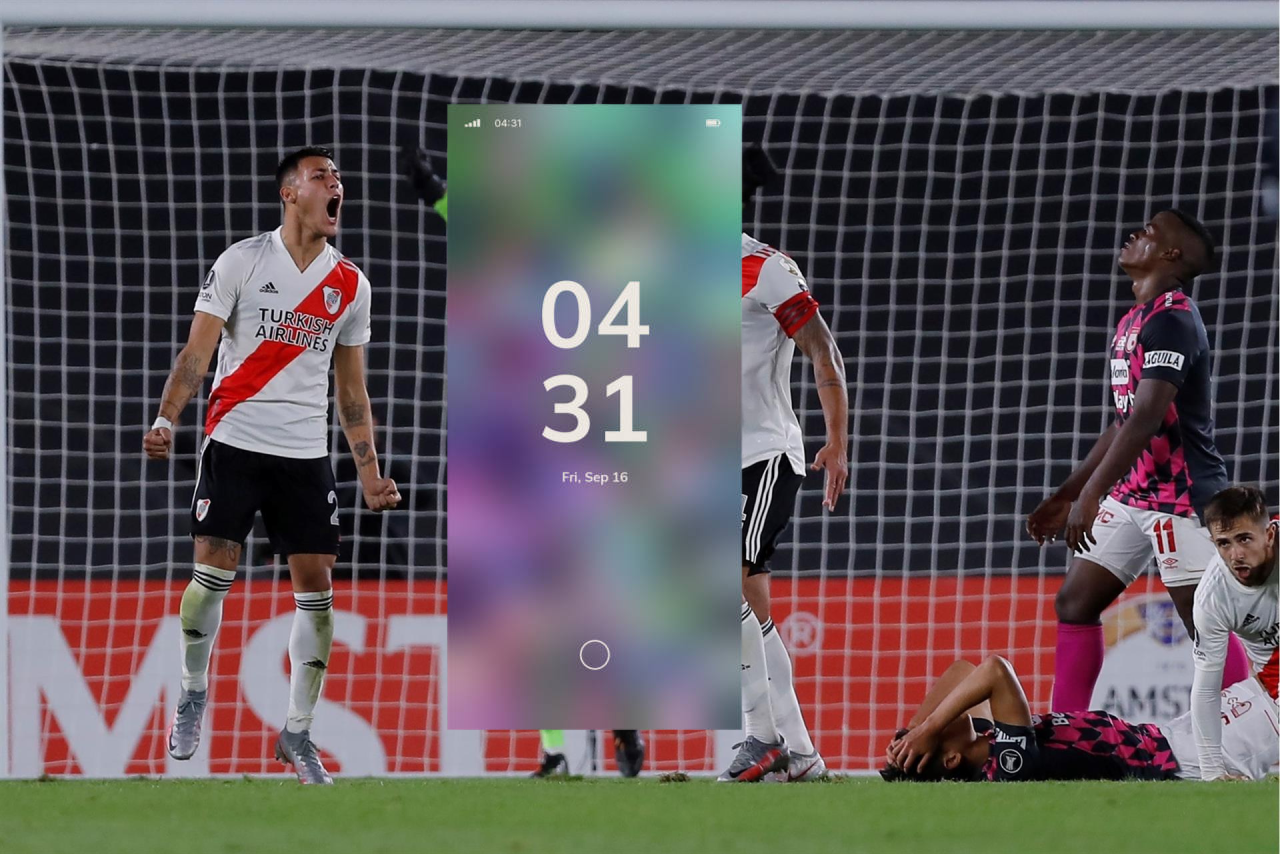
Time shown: {"hour": 4, "minute": 31}
